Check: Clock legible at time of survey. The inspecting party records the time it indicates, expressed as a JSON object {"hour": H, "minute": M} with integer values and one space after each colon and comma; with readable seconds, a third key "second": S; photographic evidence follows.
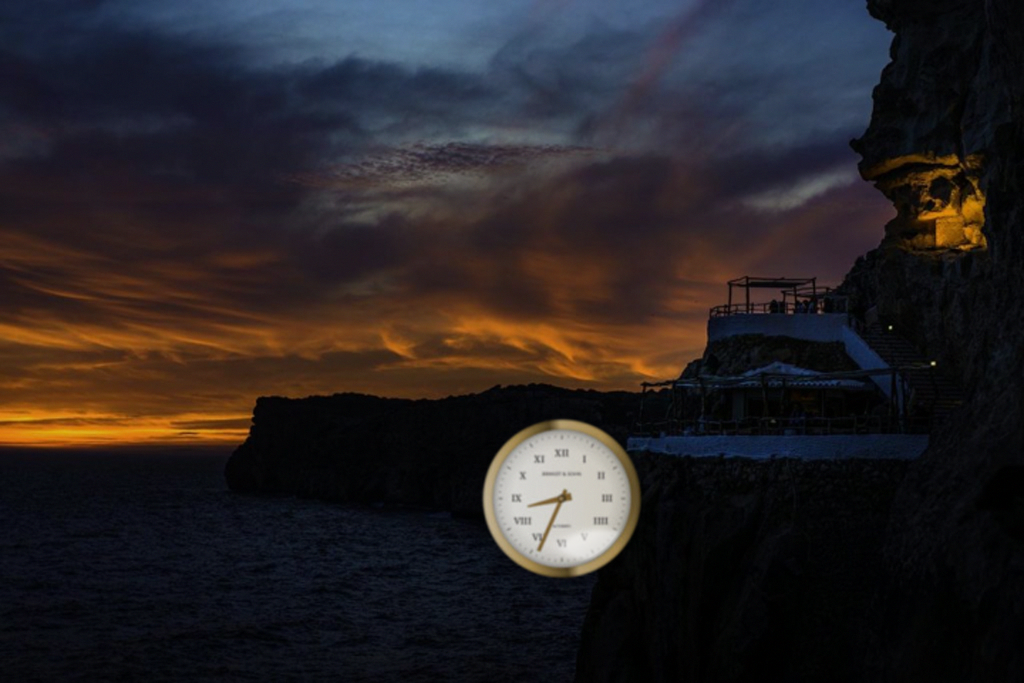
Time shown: {"hour": 8, "minute": 34}
